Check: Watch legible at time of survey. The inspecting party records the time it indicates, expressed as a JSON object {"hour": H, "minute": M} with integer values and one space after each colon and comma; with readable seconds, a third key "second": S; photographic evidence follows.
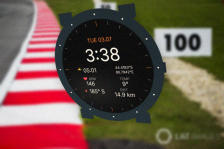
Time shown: {"hour": 3, "minute": 38}
